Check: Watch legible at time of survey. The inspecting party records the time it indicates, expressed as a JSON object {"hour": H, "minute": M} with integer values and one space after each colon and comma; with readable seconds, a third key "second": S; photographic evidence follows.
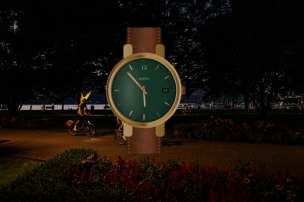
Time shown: {"hour": 5, "minute": 53}
